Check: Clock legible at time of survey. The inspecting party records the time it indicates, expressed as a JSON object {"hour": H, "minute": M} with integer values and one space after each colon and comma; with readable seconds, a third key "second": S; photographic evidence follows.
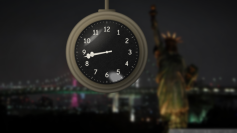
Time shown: {"hour": 8, "minute": 43}
